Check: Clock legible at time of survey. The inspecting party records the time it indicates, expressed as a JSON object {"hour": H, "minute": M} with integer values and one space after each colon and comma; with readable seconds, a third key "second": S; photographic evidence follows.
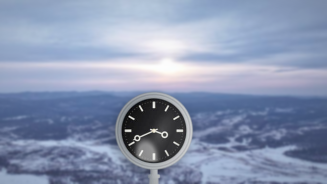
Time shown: {"hour": 3, "minute": 41}
